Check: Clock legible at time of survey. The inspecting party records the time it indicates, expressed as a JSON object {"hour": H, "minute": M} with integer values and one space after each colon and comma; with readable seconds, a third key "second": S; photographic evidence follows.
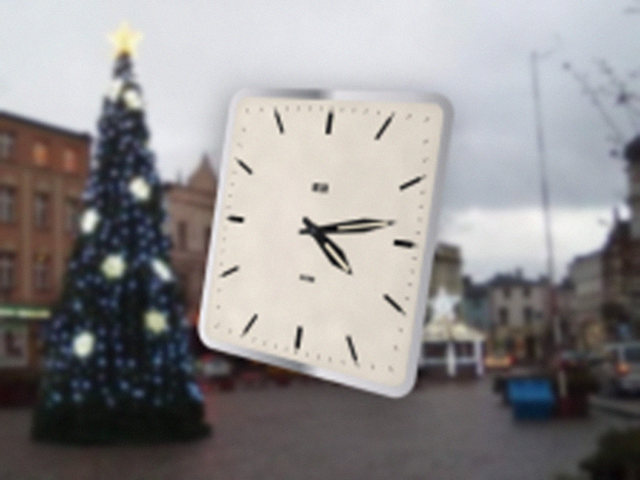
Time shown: {"hour": 4, "minute": 13}
